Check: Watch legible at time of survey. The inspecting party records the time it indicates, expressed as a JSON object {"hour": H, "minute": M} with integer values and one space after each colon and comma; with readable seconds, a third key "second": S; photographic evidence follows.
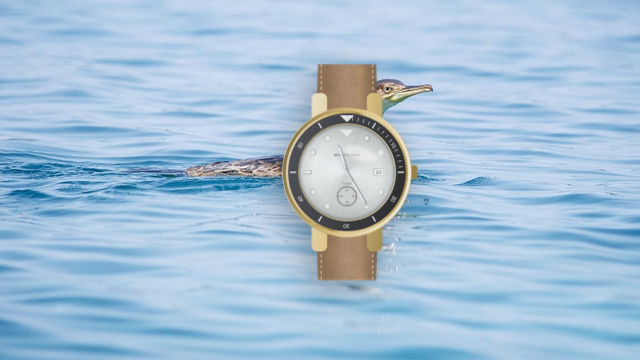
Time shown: {"hour": 11, "minute": 25}
